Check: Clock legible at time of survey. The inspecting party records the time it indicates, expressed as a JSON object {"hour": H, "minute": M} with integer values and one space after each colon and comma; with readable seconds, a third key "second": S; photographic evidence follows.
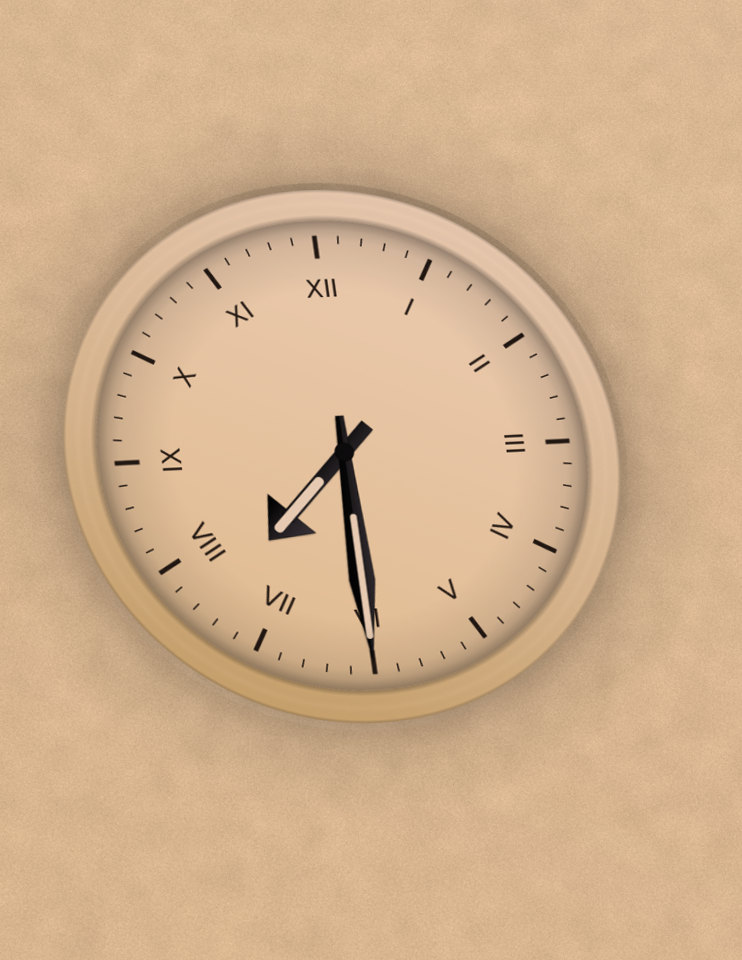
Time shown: {"hour": 7, "minute": 30}
